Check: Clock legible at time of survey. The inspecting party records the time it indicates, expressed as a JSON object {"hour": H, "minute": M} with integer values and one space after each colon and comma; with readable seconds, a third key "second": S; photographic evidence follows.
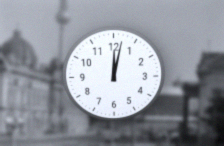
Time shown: {"hour": 12, "minute": 2}
